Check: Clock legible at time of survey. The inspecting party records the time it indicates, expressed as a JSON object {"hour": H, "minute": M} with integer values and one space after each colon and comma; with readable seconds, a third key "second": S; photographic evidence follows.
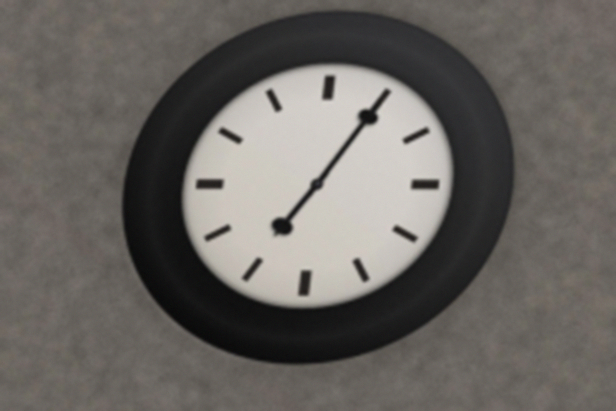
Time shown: {"hour": 7, "minute": 5}
